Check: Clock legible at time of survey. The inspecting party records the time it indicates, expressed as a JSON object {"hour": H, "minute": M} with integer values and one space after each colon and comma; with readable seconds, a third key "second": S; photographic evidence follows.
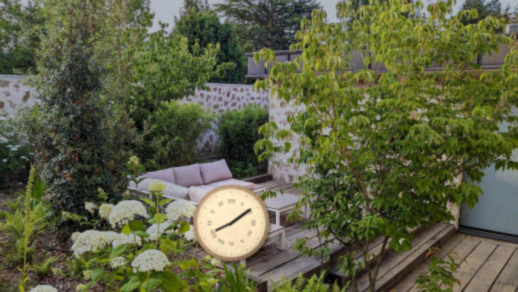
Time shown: {"hour": 8, "minute": 9}
